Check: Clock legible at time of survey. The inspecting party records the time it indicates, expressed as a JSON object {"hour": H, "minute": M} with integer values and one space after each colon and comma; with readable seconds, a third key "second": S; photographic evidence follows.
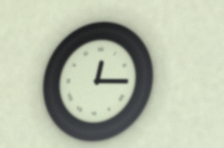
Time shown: {"hour": 12, "minute": 15}
